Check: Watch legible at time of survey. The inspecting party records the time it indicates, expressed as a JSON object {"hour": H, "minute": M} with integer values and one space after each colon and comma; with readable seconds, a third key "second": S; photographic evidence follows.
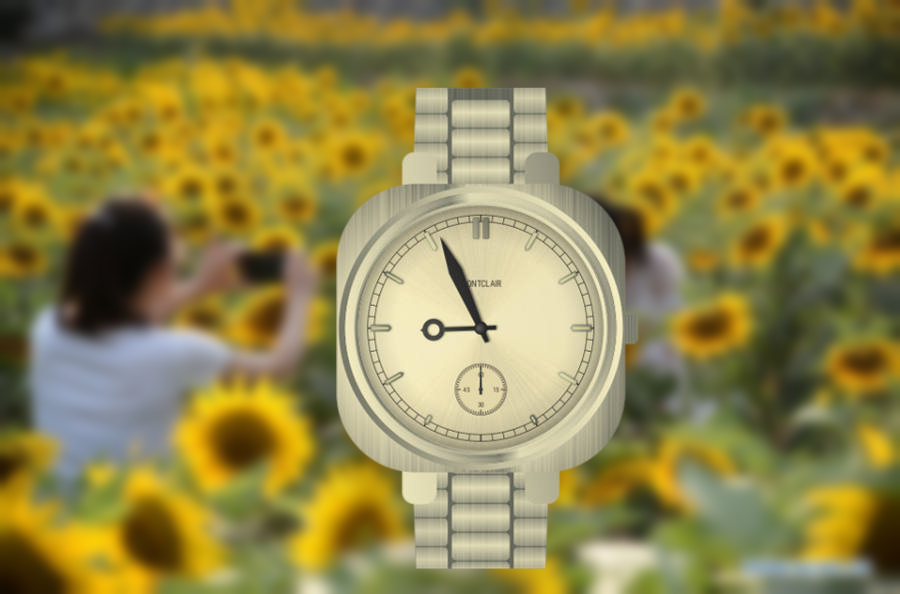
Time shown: {"hour": 8, "minute": 56}
